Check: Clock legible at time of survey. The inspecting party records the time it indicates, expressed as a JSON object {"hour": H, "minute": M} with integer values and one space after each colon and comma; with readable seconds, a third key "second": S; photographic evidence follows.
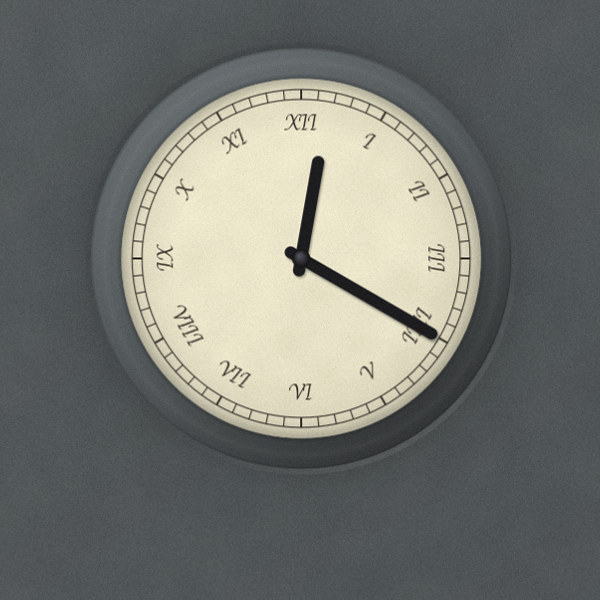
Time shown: {"hour": 12, "minute": 20}
